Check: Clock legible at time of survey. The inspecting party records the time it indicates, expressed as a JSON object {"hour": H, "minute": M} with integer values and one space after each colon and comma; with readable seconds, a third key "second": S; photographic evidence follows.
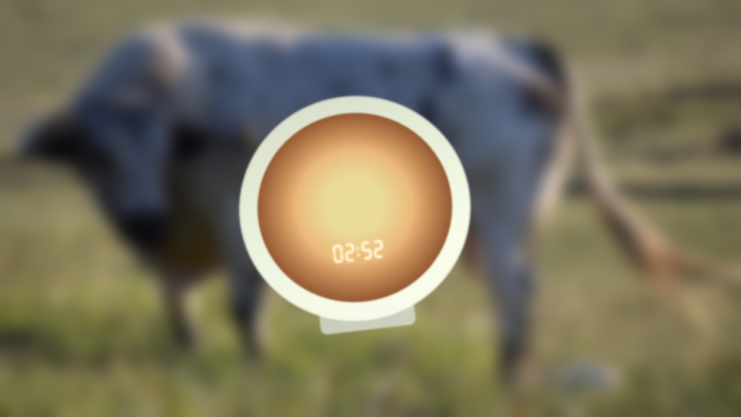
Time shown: {"hour": 2, "minute": 52}
